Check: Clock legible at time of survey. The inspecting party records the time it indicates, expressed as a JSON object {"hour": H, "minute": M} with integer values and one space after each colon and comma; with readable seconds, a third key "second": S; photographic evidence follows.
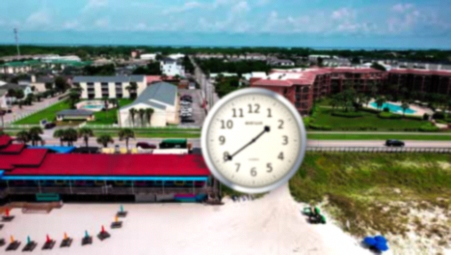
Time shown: {"hour": 1, "minute": 39}
